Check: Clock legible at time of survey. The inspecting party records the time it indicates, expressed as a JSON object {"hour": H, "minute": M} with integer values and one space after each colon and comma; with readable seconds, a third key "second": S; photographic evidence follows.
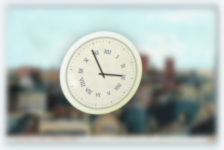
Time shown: {"hour": 2, "minute": 54}
